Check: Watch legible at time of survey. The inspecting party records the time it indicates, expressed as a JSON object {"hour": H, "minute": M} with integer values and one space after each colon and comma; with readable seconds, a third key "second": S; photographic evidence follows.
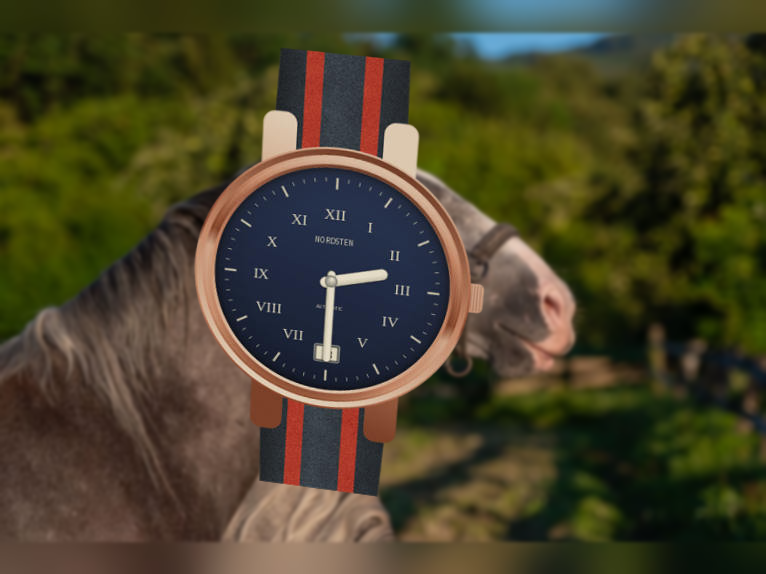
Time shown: {"hour": 2, "minute": 30}
